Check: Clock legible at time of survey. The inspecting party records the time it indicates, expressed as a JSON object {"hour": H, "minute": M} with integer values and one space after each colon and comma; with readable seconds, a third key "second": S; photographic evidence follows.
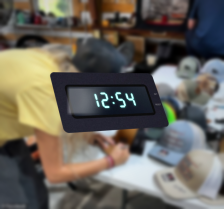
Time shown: {"hour": 12, "minute": 54}
